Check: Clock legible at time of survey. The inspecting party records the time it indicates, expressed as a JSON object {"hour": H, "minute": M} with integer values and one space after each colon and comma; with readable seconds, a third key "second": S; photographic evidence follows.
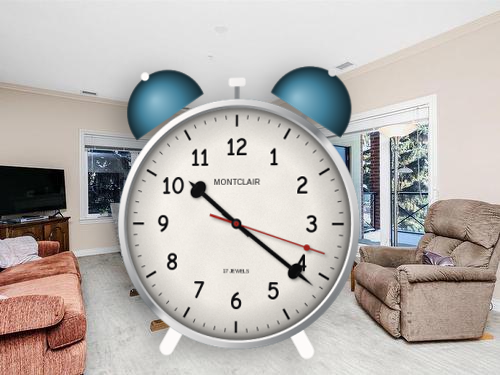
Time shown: {"hour": 10, "minute": 21, "second": 18}
